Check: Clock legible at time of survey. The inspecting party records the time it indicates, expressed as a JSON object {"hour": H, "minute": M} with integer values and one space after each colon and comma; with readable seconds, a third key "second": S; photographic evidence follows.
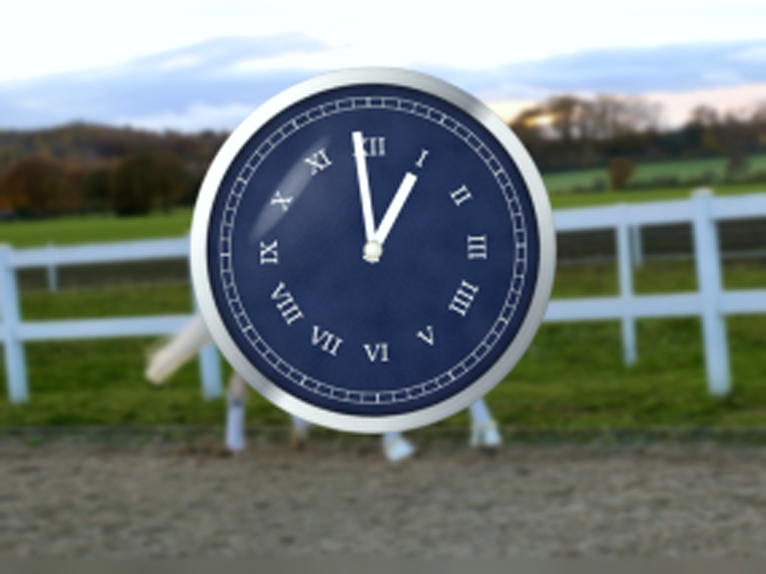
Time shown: {"hour": 12, "minute": 59}
